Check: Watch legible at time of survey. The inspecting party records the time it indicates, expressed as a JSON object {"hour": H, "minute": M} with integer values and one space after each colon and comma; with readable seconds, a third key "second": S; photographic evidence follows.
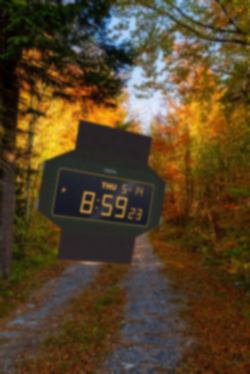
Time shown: {"hour": 8, "minute": 59}
